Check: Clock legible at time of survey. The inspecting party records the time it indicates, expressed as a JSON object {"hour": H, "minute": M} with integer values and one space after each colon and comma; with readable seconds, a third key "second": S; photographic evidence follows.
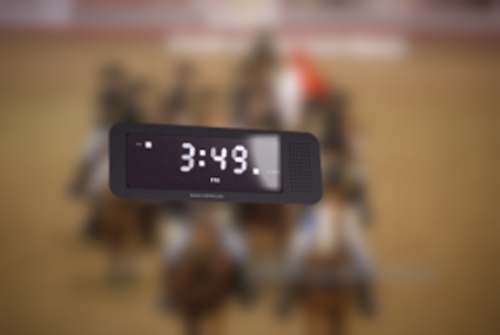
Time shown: {"hour": 3, "minute": 49}
